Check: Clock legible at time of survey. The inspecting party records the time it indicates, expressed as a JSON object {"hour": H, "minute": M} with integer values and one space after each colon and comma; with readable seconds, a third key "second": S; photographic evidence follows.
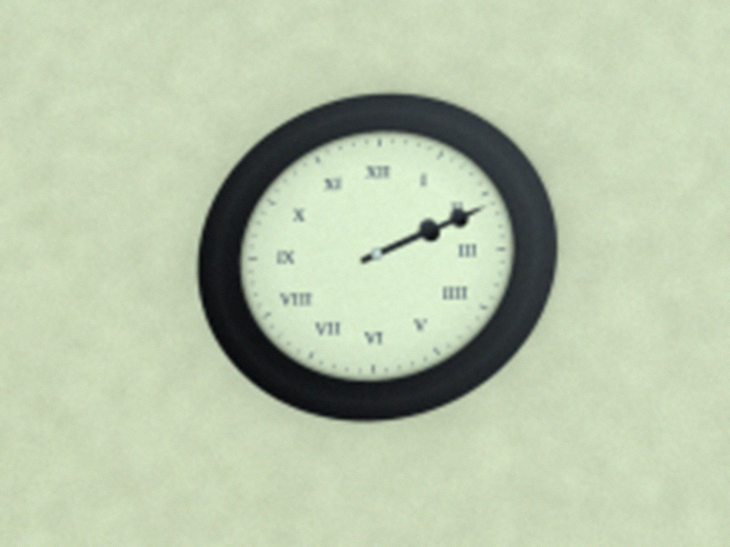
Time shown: {"hour": 2, "minute": 11}
